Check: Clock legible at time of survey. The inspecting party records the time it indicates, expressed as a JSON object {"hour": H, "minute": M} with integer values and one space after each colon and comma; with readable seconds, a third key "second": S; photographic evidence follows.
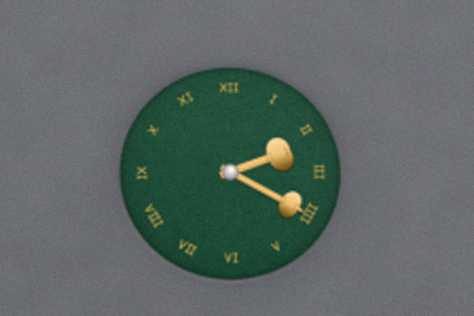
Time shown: {"hour": 2, "minute": 20}
